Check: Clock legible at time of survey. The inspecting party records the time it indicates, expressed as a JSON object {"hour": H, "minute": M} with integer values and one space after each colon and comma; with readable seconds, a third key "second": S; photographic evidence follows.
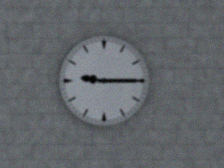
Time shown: {"hour": 9, "minute": 15}
